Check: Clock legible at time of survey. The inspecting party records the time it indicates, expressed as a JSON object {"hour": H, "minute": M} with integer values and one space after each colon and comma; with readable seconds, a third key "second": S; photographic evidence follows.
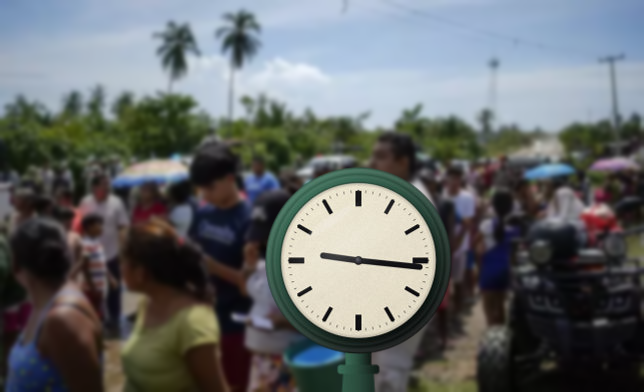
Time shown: {"hour": 9, "minute": 16}
